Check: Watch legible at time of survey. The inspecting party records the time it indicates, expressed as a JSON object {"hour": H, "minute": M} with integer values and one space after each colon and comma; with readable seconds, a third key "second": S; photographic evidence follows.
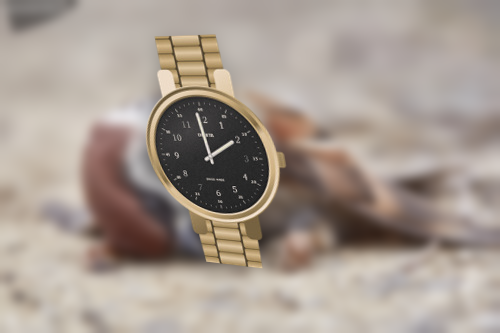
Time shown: {"hour": 1, "minute": 59}
